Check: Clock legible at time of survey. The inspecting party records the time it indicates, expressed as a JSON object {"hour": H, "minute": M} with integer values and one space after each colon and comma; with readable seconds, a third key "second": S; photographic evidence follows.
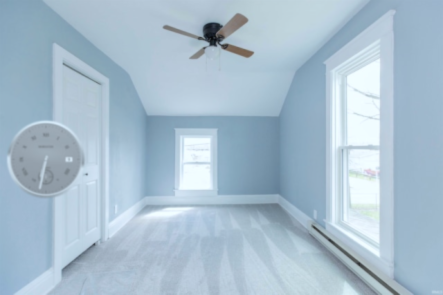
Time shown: {"hour": 6, "minute": 32}
